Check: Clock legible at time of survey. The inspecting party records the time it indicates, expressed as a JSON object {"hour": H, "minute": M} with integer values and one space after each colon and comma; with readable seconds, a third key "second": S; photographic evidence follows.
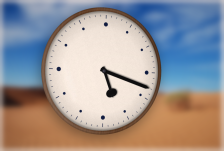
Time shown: {"hour": 5, "minute": 18}
